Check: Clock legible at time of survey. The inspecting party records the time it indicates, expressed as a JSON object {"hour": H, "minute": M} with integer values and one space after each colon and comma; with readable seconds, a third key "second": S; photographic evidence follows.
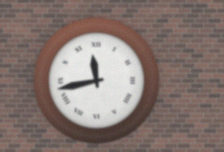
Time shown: {"hour": 11, "minute": 43}
